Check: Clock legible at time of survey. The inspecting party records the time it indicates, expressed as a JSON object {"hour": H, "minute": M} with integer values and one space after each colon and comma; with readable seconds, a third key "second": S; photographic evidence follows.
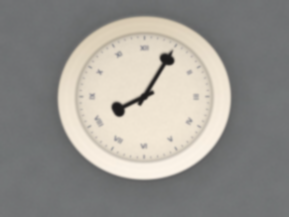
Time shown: {"hour": 8, "minute": 5}
